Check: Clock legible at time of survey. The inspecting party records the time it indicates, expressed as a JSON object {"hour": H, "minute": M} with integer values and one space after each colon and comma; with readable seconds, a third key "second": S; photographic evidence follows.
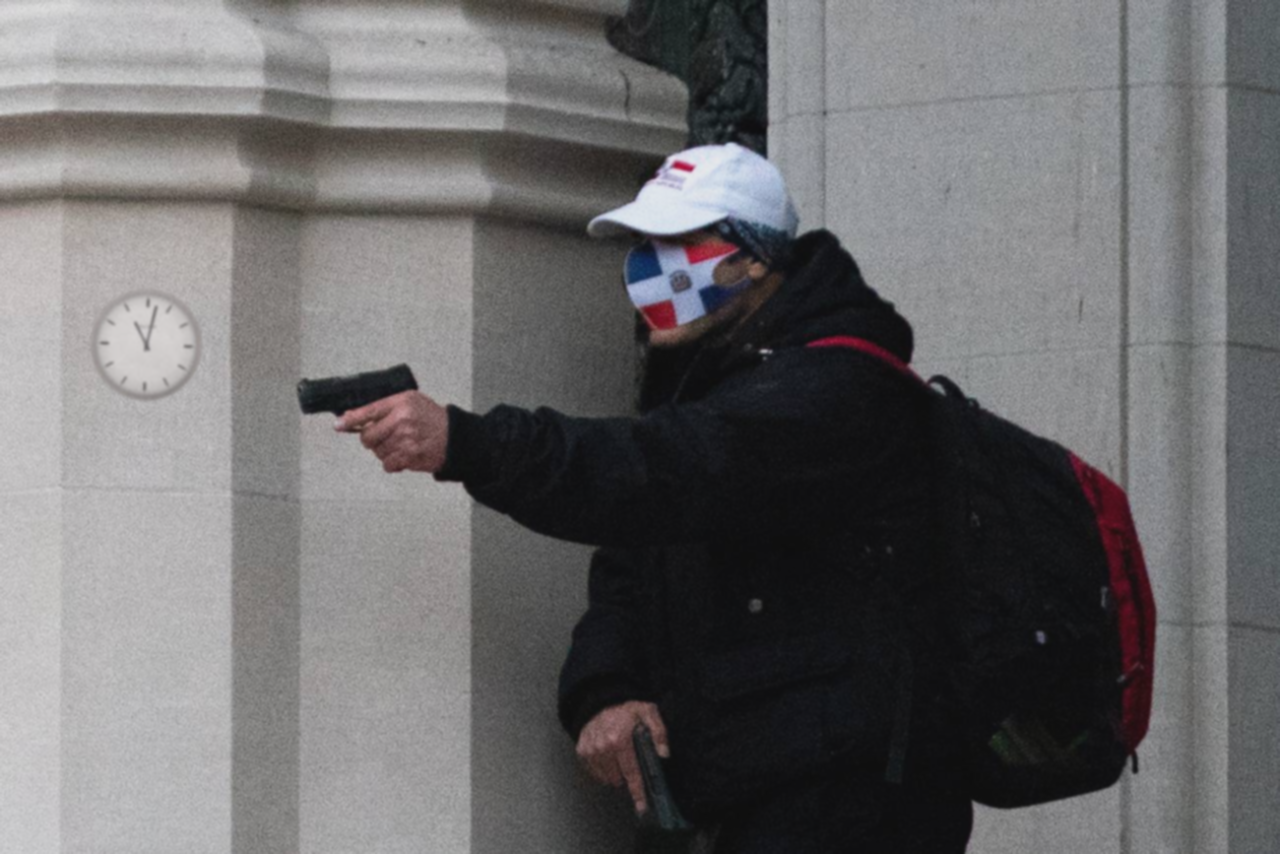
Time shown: {"hour": 11, "minute": 2}
